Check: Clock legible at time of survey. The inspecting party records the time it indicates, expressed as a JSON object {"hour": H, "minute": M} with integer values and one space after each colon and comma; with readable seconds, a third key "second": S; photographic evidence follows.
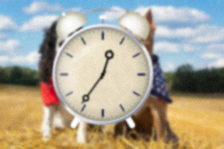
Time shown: {"hour": 12, "minute": 36}
